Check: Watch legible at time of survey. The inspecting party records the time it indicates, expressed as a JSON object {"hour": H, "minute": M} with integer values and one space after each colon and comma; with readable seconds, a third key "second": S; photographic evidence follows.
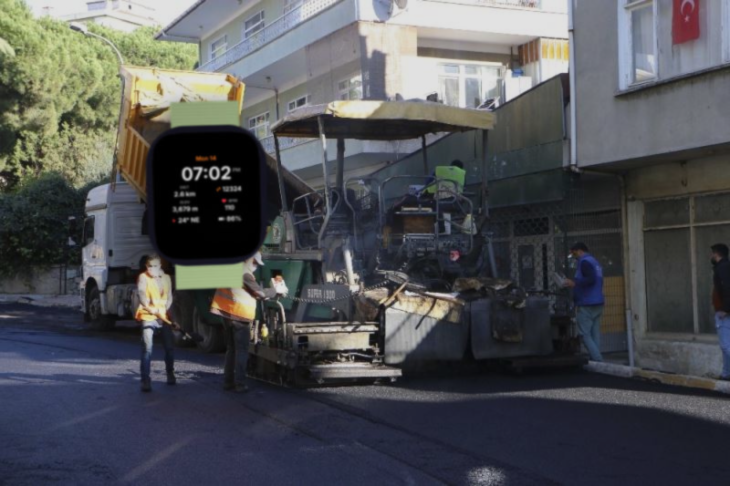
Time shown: {"hour": 7, "minute": 2}
